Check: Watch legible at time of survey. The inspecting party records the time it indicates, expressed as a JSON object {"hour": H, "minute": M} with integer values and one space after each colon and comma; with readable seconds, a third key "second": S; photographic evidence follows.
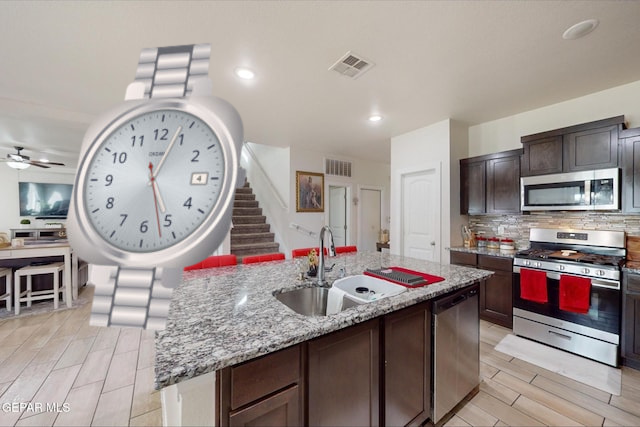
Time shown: {"hour": 5, "minute": 3, "second": 27}
